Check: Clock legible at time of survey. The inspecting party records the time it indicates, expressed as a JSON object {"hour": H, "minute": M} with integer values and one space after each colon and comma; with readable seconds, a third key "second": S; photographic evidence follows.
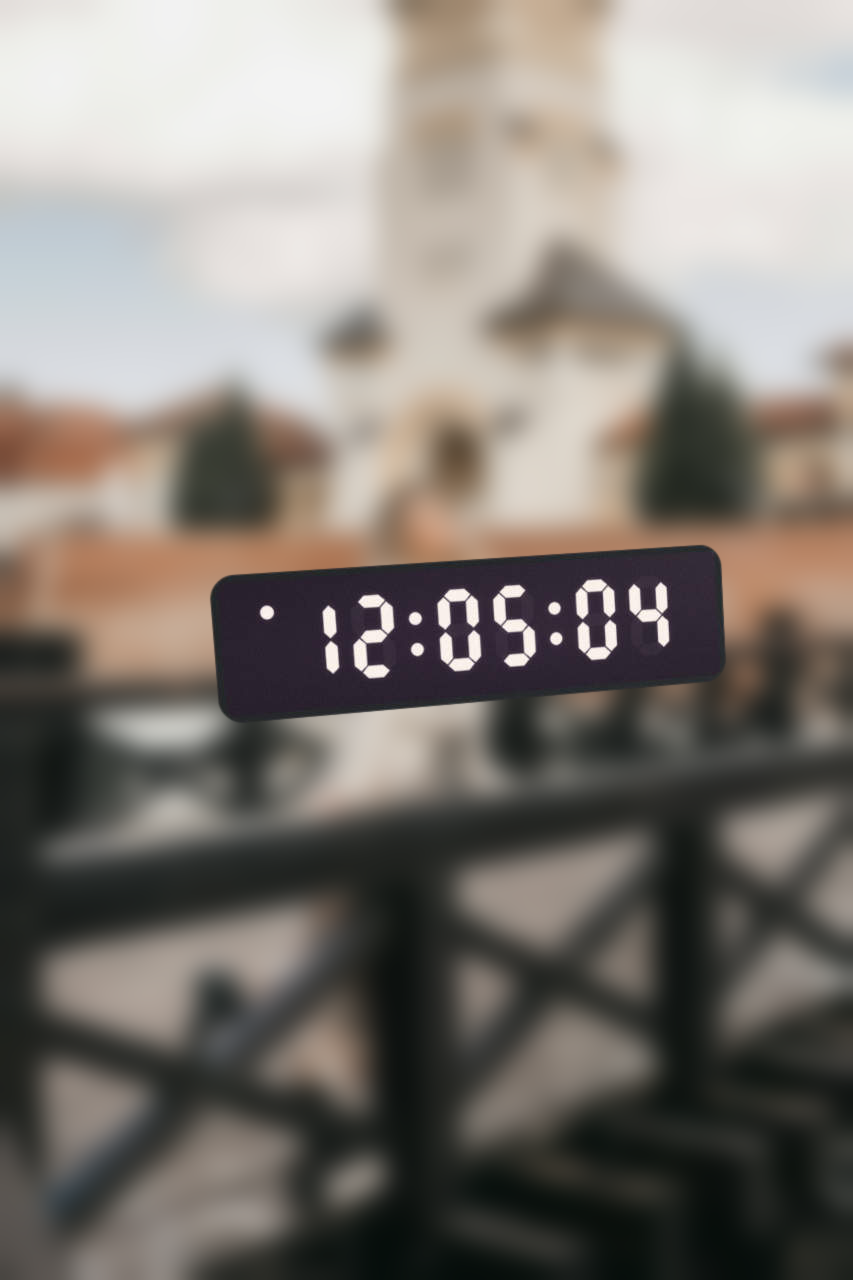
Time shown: {"hour": 12, "minute": 5, "second": 4}
